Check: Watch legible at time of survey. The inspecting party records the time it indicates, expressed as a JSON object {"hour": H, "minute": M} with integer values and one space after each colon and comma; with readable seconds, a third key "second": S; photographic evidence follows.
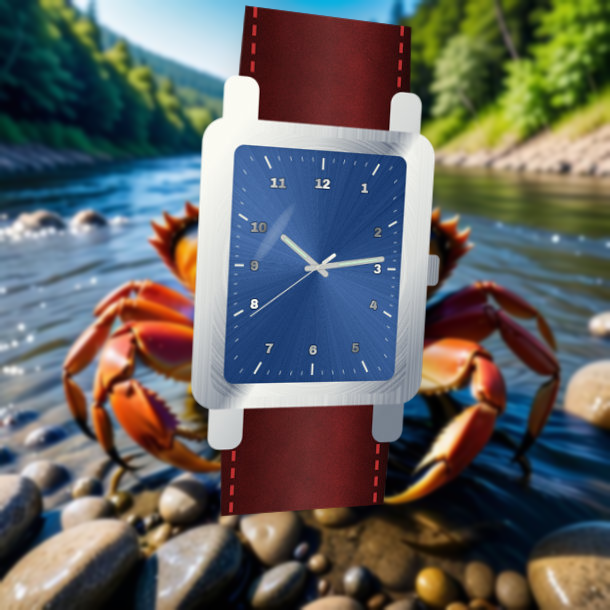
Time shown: {"hour": 10, "minute": 13, "second": 39}
